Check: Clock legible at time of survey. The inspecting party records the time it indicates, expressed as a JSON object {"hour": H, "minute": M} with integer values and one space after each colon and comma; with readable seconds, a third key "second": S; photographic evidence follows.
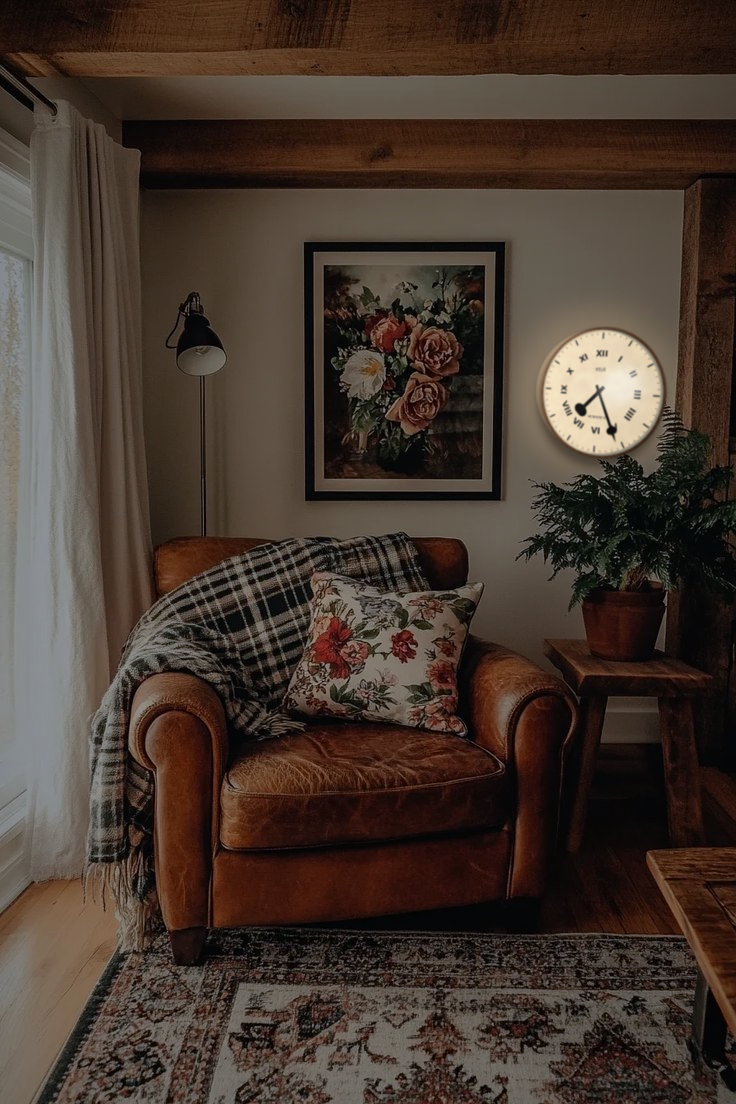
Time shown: {"hour": 7, "minute": 26}
